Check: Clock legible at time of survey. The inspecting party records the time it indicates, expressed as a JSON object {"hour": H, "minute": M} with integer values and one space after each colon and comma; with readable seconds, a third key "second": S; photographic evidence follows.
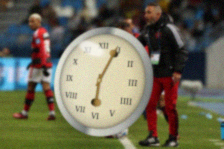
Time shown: {"hour": 6, "minute": 4}
